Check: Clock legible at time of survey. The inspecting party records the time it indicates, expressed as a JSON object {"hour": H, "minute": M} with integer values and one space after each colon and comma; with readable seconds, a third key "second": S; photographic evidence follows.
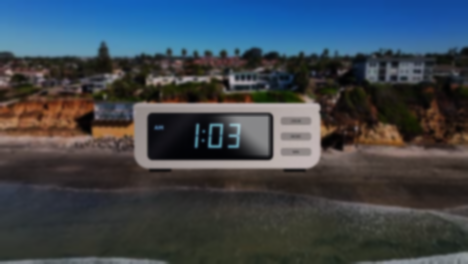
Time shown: {"hour": 1, "minute": 3}
